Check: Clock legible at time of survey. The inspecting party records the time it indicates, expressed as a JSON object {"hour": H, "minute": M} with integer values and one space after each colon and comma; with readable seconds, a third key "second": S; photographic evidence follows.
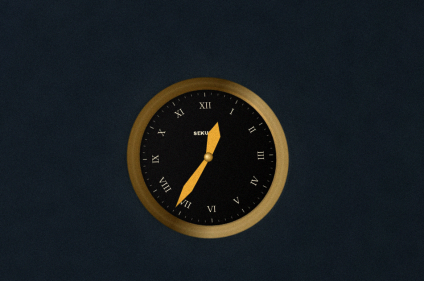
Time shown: {"hour": 12, "minute": 36}
